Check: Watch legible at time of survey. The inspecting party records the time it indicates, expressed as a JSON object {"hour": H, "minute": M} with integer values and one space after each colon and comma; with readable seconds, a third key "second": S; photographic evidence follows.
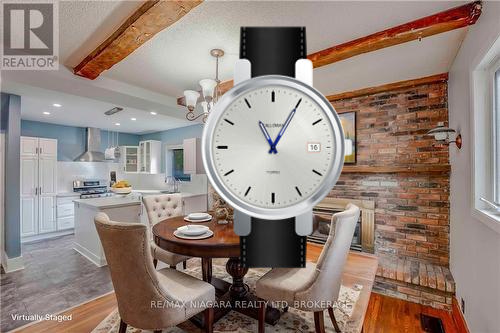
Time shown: {"hour": 11, "minute": 5}
